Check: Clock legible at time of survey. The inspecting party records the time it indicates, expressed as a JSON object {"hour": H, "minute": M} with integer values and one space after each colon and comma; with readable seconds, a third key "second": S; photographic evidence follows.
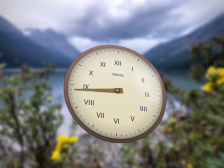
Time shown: {"hour": 8, "minute": 44}
